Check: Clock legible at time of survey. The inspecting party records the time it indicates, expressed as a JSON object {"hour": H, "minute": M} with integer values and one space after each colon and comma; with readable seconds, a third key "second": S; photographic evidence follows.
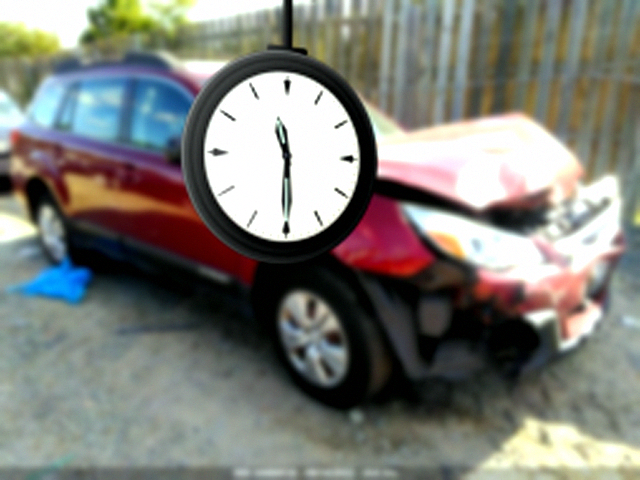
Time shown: {"hour": 11, "minute": 30}
